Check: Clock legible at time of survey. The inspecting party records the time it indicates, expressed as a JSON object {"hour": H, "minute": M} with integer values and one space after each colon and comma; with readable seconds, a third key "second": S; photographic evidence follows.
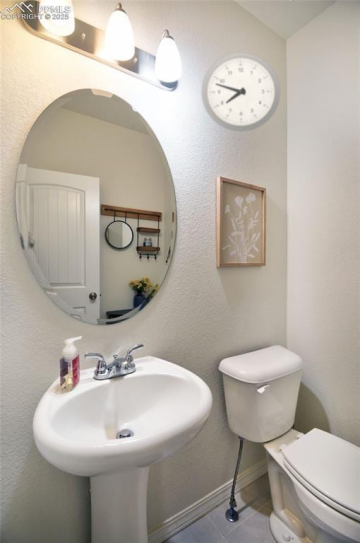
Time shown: {"hour": 7, "minute": 48}
